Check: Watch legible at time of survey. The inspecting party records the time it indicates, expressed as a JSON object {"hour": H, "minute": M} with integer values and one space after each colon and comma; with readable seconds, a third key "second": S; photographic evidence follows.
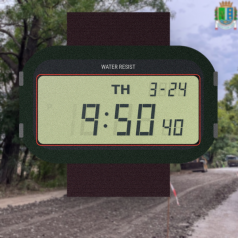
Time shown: {"hour": 9, "minute": 50, "second": 40}
